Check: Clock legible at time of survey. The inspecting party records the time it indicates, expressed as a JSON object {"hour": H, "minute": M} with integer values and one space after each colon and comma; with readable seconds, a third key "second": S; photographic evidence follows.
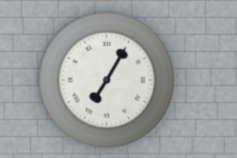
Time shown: {"hour": 7, "minute": 5}
